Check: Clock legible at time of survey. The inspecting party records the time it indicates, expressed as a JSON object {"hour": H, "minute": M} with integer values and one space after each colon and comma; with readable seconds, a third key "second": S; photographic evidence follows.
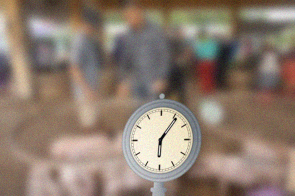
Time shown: {"hour": 6, "minute": 6}
